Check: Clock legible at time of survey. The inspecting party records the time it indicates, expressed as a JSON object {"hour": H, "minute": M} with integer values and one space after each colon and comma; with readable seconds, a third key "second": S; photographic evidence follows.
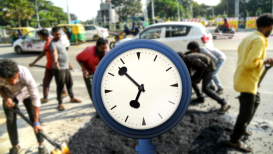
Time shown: {"hour": 6, "minute": 53}
